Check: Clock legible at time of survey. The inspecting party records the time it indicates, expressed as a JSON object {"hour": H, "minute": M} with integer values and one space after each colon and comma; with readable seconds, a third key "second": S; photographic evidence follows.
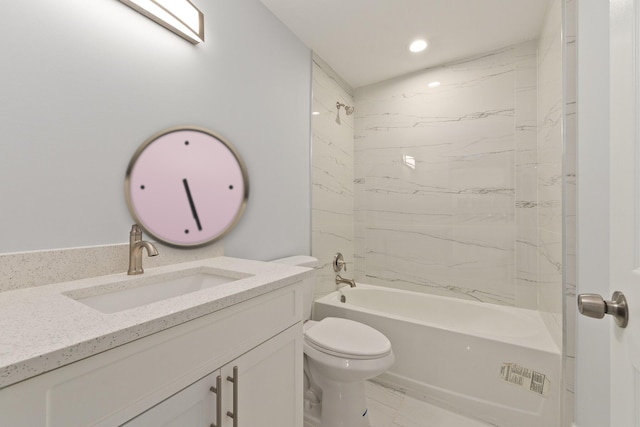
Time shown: {"hour": 5, "minute": 27}
